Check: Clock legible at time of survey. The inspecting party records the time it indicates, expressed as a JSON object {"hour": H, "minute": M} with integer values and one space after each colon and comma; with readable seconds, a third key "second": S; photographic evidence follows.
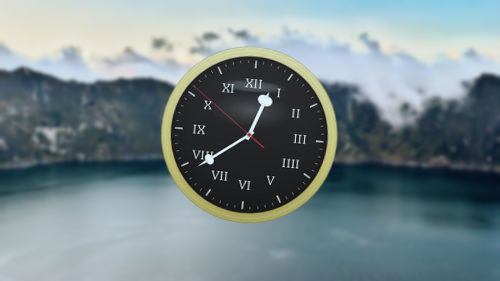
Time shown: {"hour": 12, "minute": 38, "second": 51}
